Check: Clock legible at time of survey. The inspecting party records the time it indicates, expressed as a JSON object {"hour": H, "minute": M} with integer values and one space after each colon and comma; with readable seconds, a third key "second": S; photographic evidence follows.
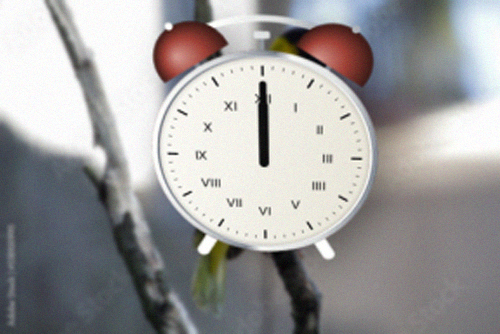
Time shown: {"hour": 12, "minute": 0}
